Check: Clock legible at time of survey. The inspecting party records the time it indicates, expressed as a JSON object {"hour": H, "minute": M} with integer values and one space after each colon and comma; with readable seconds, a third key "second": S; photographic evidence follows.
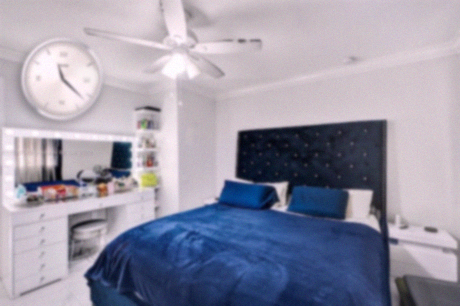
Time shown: {"hour": 11, "minute": 22}
